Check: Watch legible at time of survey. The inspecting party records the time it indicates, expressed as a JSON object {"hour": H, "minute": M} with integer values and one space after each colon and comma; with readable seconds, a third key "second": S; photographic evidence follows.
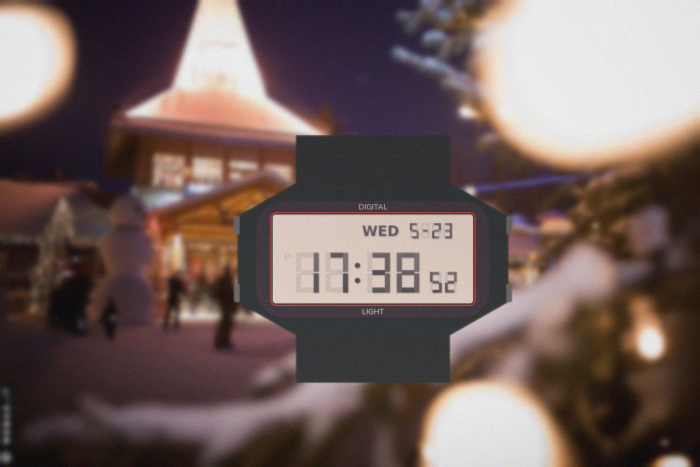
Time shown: {"hour": 17, "minute": 38, "second": 52}
